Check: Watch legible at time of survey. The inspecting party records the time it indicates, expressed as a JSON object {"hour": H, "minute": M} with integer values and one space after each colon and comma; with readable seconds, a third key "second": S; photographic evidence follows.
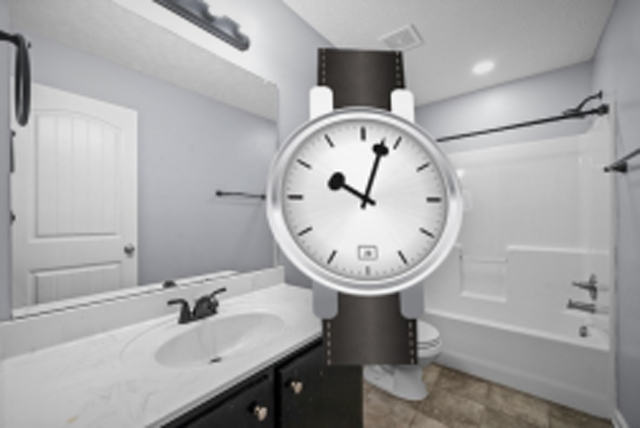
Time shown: {"hour": 10, "minute": 3}
